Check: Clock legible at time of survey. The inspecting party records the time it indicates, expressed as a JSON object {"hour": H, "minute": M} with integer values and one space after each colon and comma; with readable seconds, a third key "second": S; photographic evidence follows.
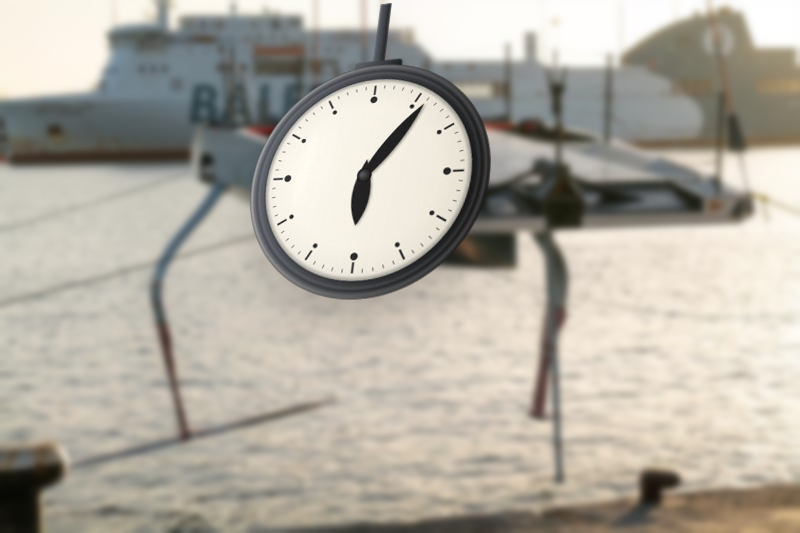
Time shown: {"hour": 6, "minute": 6}
